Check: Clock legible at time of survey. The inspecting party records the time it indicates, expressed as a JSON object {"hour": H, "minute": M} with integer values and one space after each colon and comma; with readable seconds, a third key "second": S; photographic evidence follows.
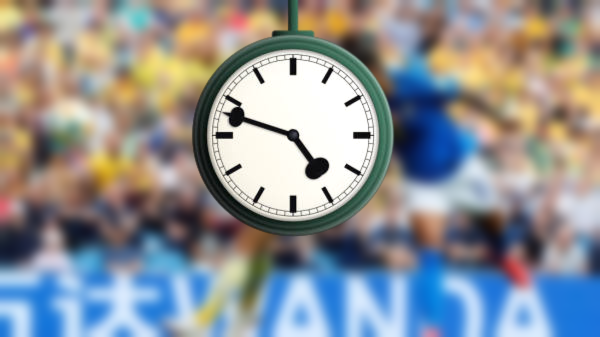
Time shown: {"hour": 4, "minute": 48}
